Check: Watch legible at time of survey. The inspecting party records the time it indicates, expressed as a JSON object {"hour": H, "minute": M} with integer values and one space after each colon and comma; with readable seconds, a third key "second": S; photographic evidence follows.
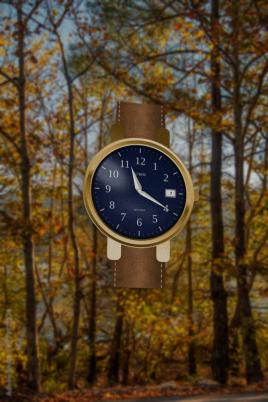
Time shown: {"hour": 11, "minute": 20}
